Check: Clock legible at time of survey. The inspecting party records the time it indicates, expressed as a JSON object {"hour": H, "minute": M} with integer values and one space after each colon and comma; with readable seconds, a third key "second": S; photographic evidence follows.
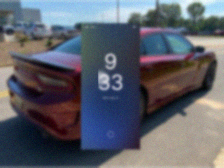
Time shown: {"hour": 9, "minute": 33}
